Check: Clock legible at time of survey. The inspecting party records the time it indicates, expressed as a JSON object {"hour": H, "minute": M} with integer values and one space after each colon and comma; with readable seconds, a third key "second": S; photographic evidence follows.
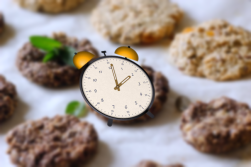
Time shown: {"hour": 2, "minute": 1}
